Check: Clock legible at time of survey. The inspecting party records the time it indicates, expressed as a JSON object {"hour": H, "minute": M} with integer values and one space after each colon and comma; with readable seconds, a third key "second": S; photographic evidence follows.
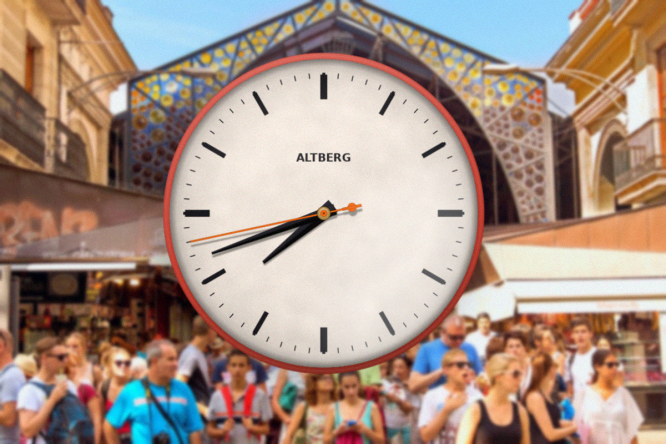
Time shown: {"hour": 7, "minute": 41, "second": 43}
